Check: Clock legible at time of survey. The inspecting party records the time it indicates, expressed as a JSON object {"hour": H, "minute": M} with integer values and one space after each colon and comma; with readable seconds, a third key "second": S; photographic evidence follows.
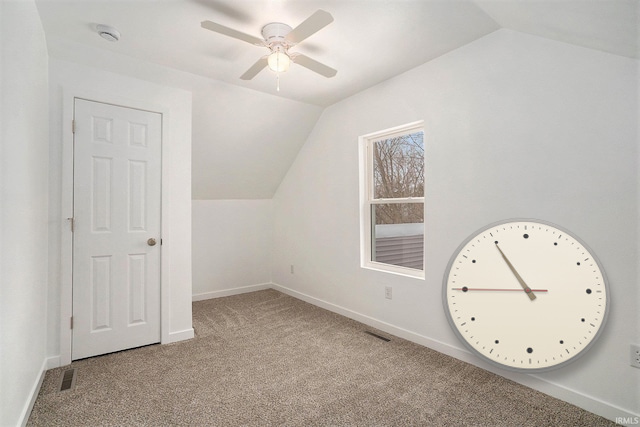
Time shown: {"hour": 10, "minute": 54, "second": 45}
